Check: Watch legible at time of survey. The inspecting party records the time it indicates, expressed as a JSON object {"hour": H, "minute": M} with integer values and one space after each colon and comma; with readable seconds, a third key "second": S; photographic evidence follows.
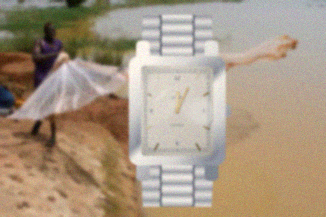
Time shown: {"hour": 12, "minute": 4}
